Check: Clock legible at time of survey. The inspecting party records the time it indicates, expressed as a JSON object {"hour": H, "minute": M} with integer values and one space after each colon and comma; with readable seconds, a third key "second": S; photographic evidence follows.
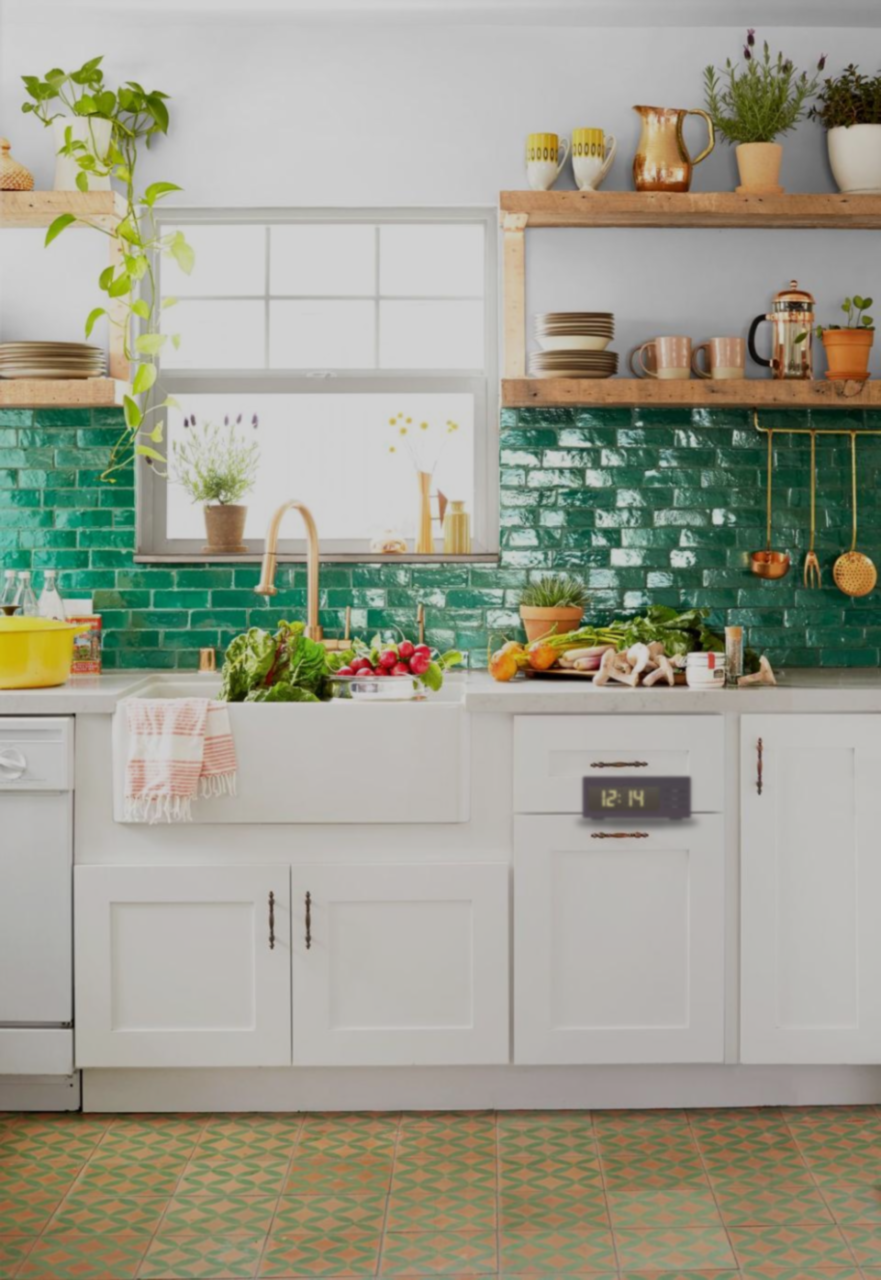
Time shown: {"hour": 12, "minute": 14}
